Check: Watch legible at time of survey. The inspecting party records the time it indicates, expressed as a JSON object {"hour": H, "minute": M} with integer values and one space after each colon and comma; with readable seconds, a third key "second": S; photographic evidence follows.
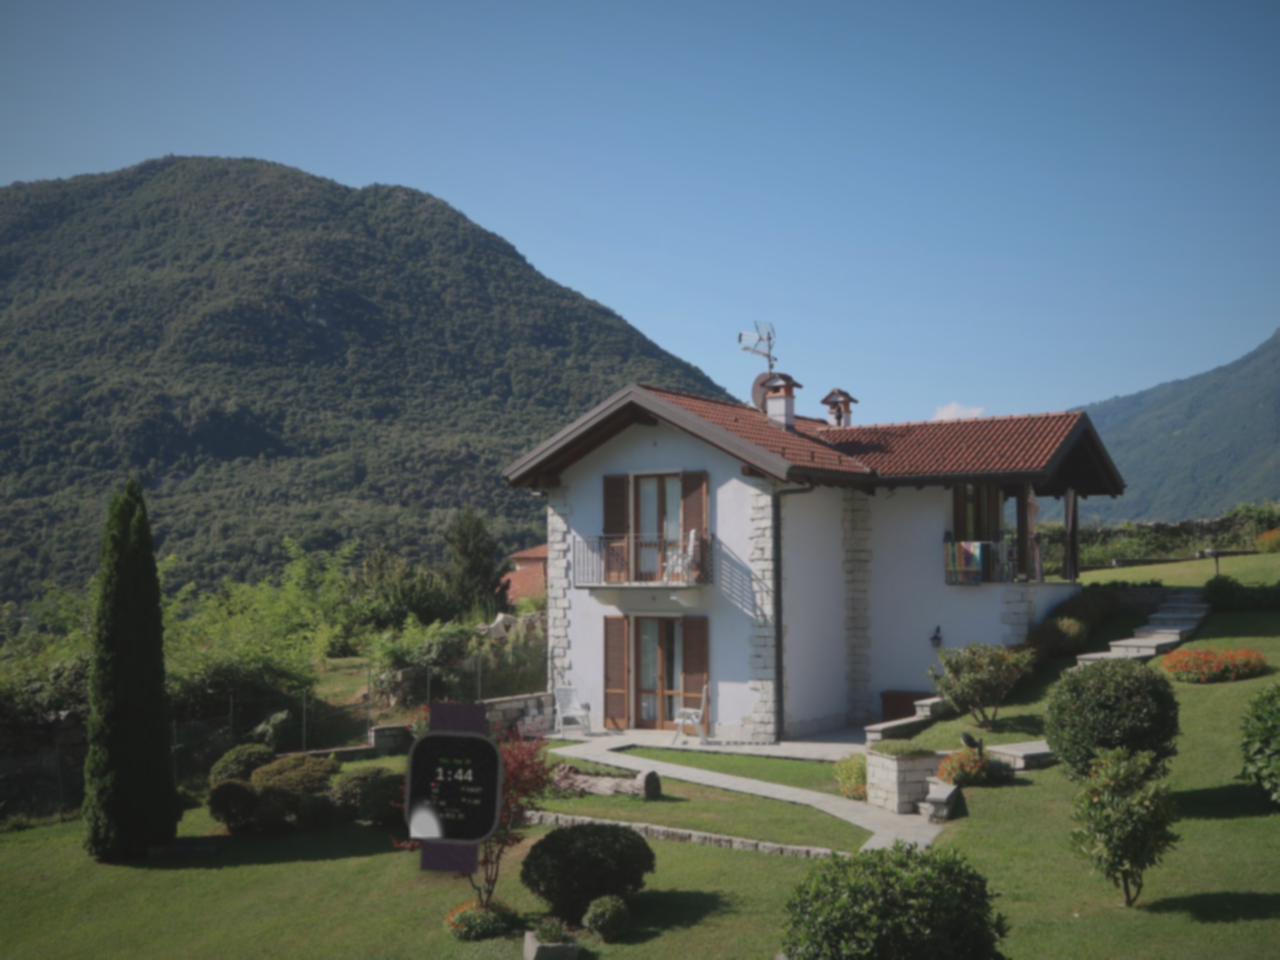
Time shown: {"hour": 1, "minute": 44}
